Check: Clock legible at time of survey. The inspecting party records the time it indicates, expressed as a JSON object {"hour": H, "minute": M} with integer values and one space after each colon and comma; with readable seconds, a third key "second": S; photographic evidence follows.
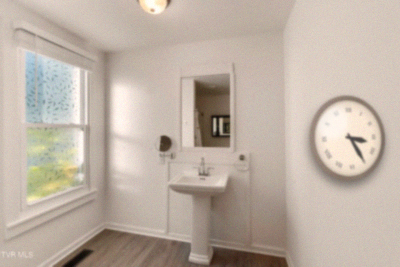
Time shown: {"hour": 3, "minute": 25}
